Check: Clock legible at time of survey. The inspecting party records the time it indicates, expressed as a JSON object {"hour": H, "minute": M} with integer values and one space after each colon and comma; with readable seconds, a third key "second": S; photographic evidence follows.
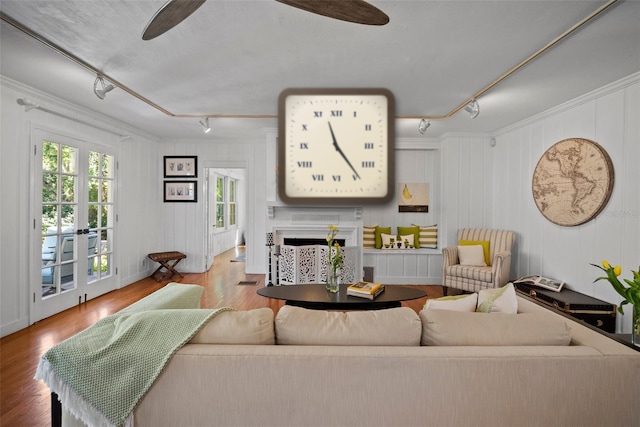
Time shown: {"hour": 11, "minute": 24}
